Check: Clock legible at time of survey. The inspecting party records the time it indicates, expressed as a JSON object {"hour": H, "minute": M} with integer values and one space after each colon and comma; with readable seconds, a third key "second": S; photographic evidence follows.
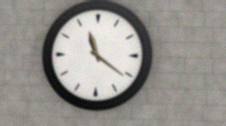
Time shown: {"hour": 11, "minute": 21}
